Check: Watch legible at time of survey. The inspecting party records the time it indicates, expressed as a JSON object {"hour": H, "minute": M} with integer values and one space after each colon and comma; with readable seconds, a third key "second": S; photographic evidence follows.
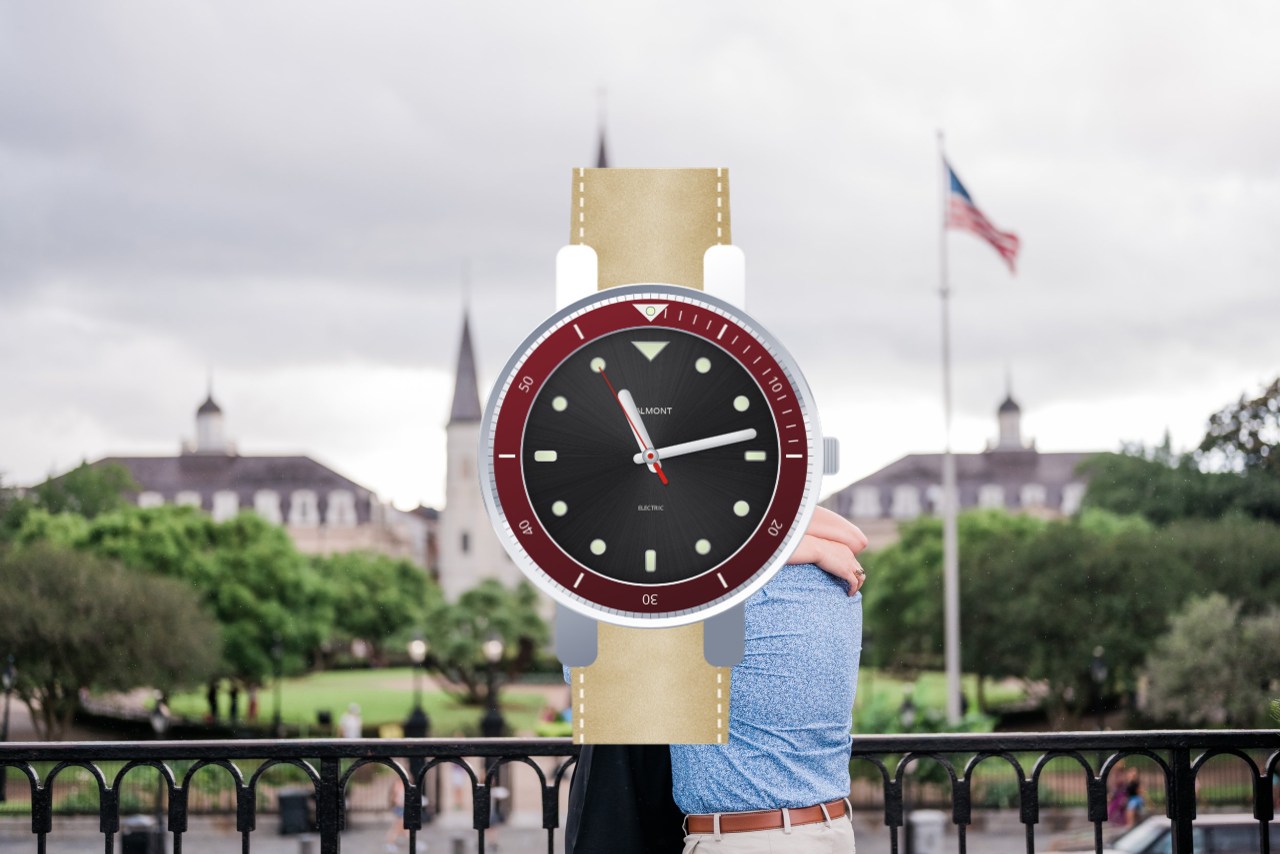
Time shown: {"hour": 11, "minute": 12, "second": 55}
